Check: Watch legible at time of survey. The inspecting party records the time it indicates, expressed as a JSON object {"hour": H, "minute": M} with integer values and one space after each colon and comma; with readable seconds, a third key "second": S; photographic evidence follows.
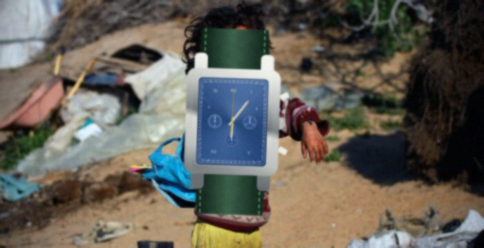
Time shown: {"hour": 6, "minute": 6}
